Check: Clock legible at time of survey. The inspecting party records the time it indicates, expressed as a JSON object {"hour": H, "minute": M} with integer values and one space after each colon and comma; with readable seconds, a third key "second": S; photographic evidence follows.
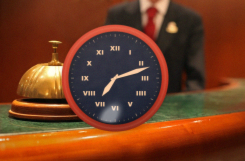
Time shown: {"hour": 7, "minute": 12}
